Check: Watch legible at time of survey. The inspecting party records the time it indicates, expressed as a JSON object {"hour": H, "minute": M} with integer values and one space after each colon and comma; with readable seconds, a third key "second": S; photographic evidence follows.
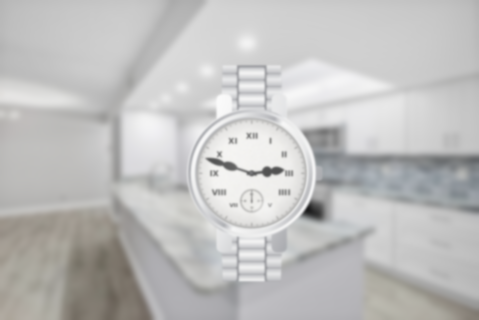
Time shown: {"hour": 2, "minute": 48}
